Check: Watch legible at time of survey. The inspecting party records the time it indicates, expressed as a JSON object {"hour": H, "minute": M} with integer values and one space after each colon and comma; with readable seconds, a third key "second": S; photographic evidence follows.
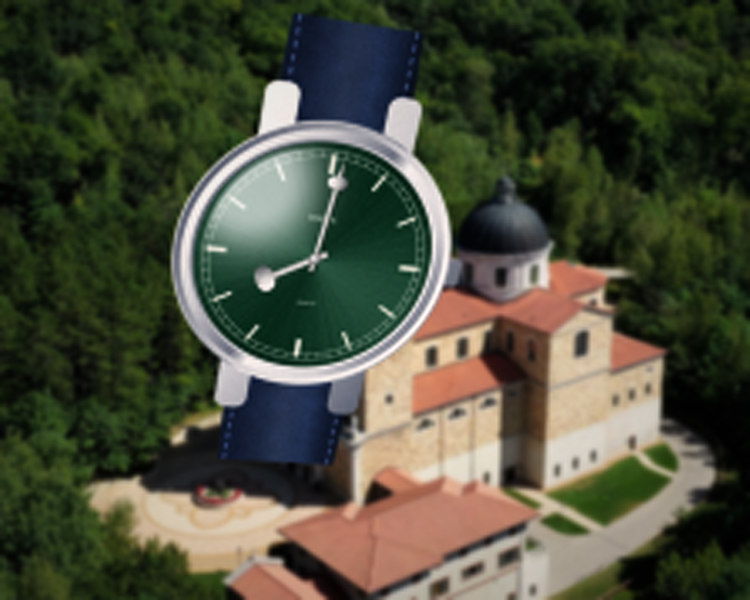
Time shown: {"hour": 8, "minute": 1}
